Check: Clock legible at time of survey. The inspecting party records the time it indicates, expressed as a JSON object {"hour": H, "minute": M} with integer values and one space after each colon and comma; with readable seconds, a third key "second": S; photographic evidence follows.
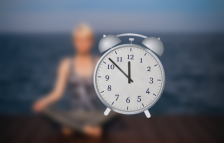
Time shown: {"hour": 11, "minute": 52}
